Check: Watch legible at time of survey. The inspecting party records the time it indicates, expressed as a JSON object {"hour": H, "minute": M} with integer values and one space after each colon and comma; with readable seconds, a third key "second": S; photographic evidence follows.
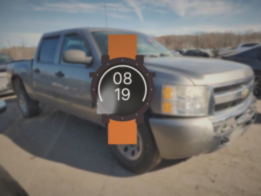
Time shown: {"hour": 8, "minute": 19}
